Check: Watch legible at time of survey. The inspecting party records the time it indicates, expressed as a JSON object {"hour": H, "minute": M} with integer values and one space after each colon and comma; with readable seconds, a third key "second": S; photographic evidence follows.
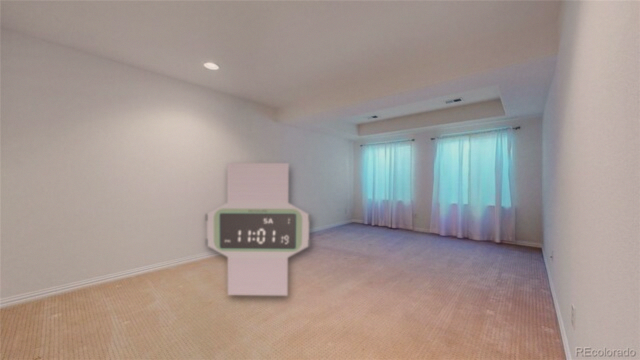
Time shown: {"hour": 11, "minute": 1}
